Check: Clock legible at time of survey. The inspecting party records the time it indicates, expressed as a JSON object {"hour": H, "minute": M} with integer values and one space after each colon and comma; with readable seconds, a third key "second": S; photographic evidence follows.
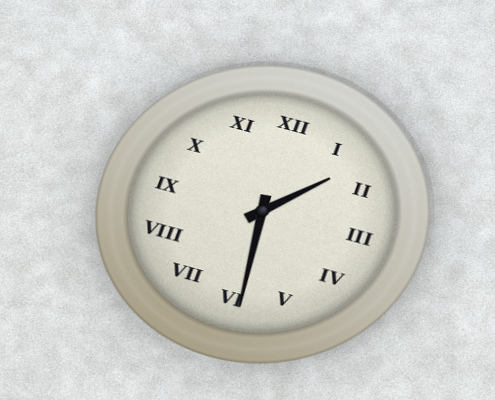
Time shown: {"hour": 1, "minute": 29}
